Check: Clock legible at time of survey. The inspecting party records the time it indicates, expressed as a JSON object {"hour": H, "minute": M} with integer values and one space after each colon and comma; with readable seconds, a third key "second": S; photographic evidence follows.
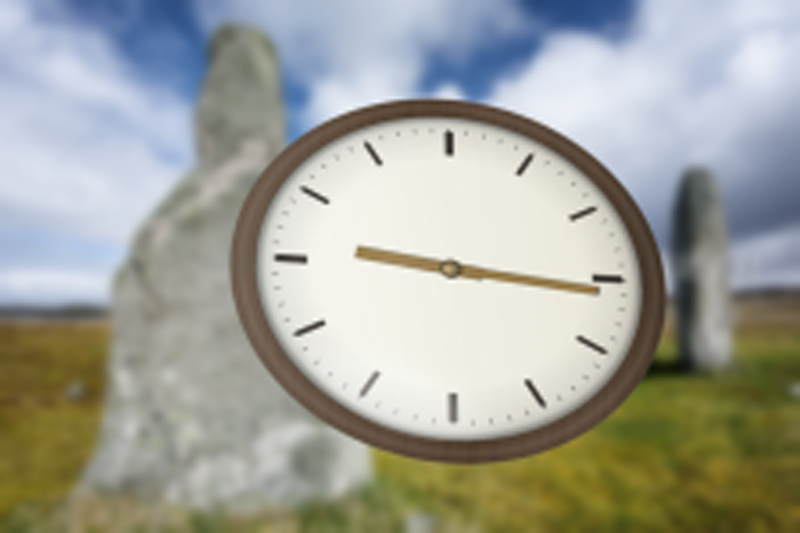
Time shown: {"hour": 9, "minute": 16}
